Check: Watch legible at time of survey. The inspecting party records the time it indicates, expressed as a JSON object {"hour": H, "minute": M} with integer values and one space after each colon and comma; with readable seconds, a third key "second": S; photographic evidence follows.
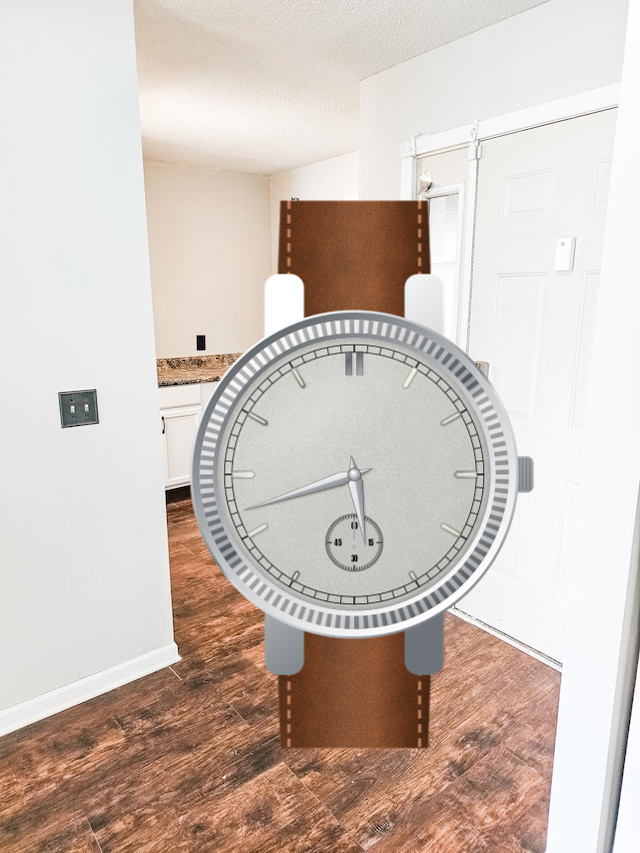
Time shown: {"hour": 5, "minute": 42}
